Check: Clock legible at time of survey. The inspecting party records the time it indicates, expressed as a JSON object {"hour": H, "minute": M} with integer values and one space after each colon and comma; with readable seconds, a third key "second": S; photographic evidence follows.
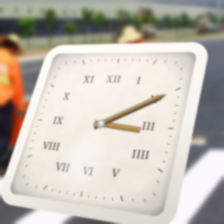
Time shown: {"hour": 3, "minute": 10}
